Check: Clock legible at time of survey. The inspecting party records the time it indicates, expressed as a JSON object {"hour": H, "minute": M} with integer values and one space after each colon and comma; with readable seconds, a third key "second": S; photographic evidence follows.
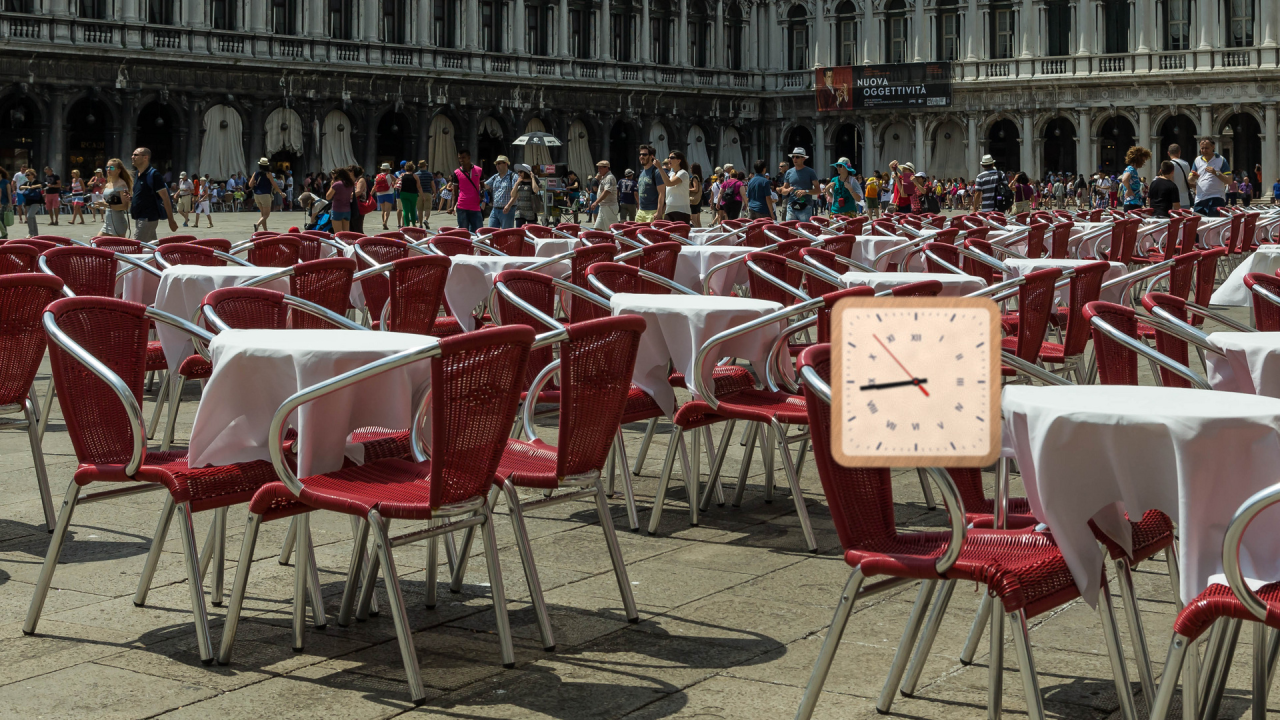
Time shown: {"hour": 8, "minute": 43, "second": 53}
